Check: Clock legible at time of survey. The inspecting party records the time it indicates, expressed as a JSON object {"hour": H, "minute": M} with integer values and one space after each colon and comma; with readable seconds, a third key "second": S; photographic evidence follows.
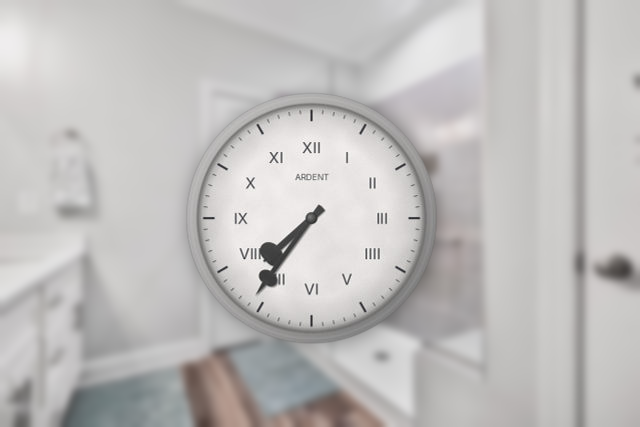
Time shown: {"hour": 7, "minute": 36}
